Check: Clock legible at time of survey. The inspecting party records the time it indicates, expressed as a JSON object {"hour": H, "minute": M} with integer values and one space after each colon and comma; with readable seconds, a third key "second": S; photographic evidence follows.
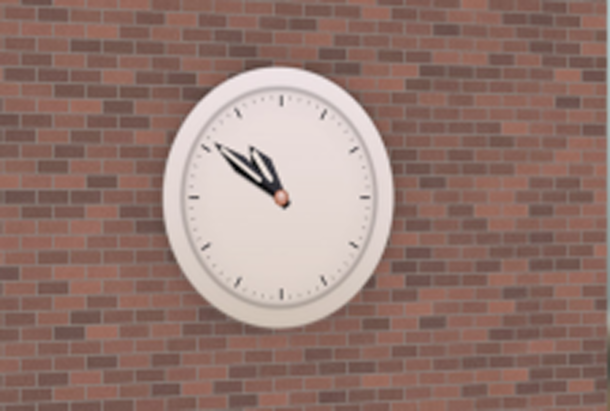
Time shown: {"hour": 10, "minute": 51}
